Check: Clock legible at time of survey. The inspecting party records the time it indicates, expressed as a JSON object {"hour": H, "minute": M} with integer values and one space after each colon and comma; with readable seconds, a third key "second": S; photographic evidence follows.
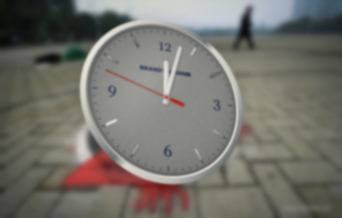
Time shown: {"hour": 12, "minute": 2, "second": 48}
